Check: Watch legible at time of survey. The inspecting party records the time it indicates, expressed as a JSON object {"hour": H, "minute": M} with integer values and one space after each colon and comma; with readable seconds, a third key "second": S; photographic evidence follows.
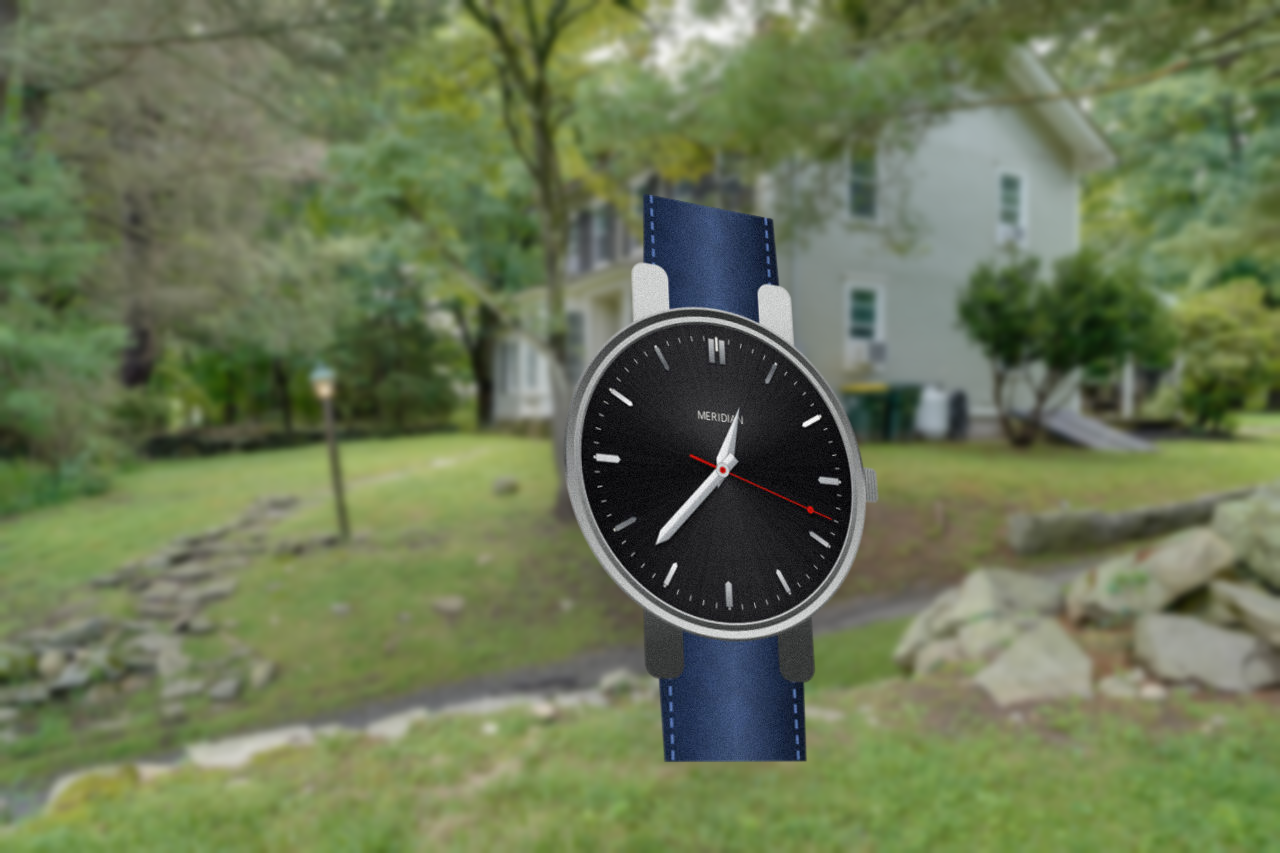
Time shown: {"hour": 12, "minute": 37, "second": 18}
